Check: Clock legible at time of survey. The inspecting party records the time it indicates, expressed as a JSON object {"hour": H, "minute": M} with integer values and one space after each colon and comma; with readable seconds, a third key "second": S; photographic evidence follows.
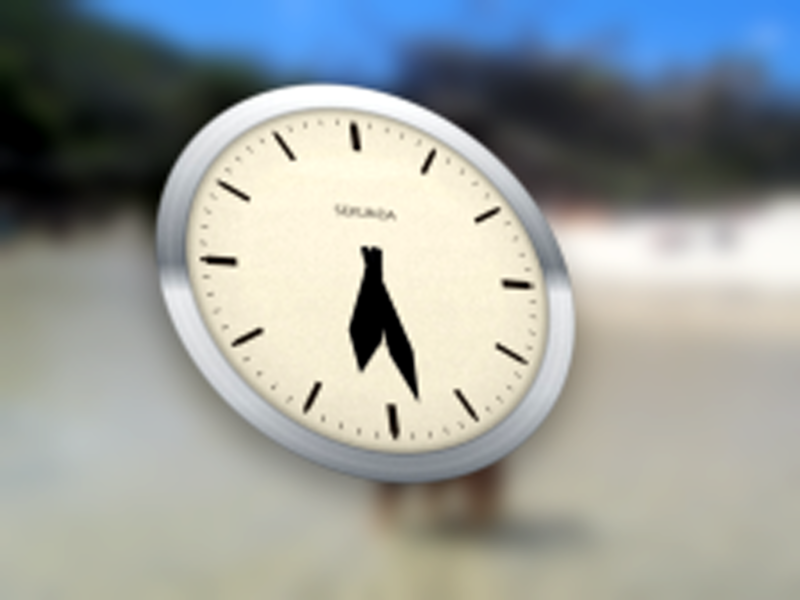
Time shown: {"hour": 6, "minute": 28}
